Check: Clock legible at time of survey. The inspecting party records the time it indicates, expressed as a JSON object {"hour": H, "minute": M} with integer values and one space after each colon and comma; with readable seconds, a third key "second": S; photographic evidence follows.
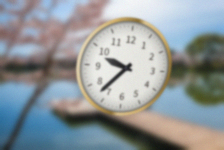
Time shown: {"hour": 9, "minute": 37}
